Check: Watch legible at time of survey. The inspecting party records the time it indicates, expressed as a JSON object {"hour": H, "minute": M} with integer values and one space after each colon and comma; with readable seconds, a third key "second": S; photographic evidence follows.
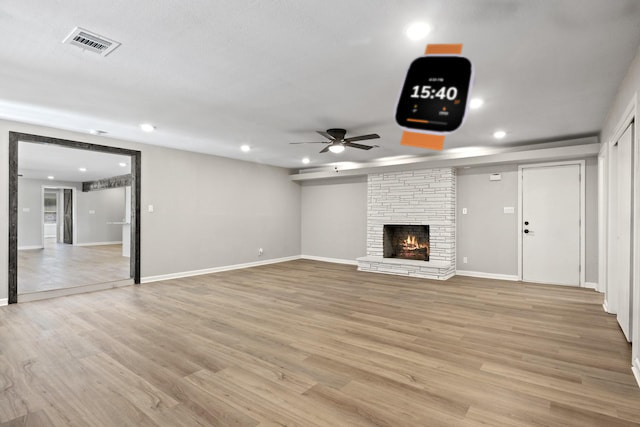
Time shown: {"hour": 15, "minute": 40}
